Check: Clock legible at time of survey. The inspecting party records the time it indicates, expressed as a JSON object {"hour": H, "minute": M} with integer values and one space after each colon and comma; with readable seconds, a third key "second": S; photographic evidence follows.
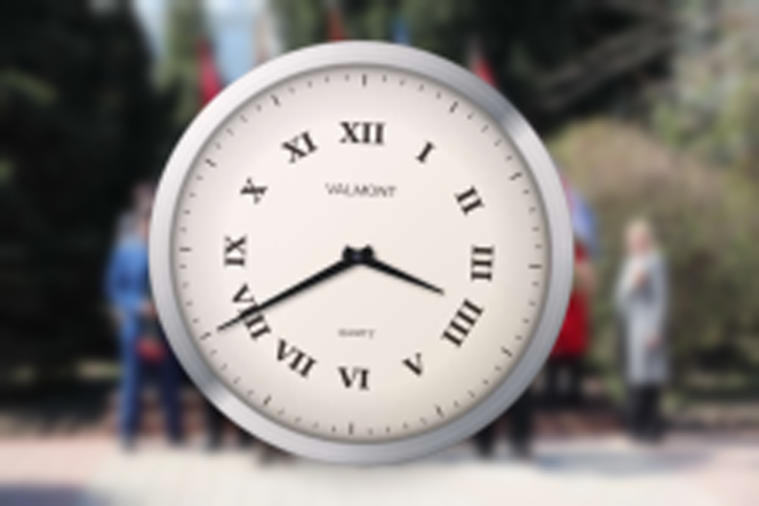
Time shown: {"hour": 3, "minute": 40}
